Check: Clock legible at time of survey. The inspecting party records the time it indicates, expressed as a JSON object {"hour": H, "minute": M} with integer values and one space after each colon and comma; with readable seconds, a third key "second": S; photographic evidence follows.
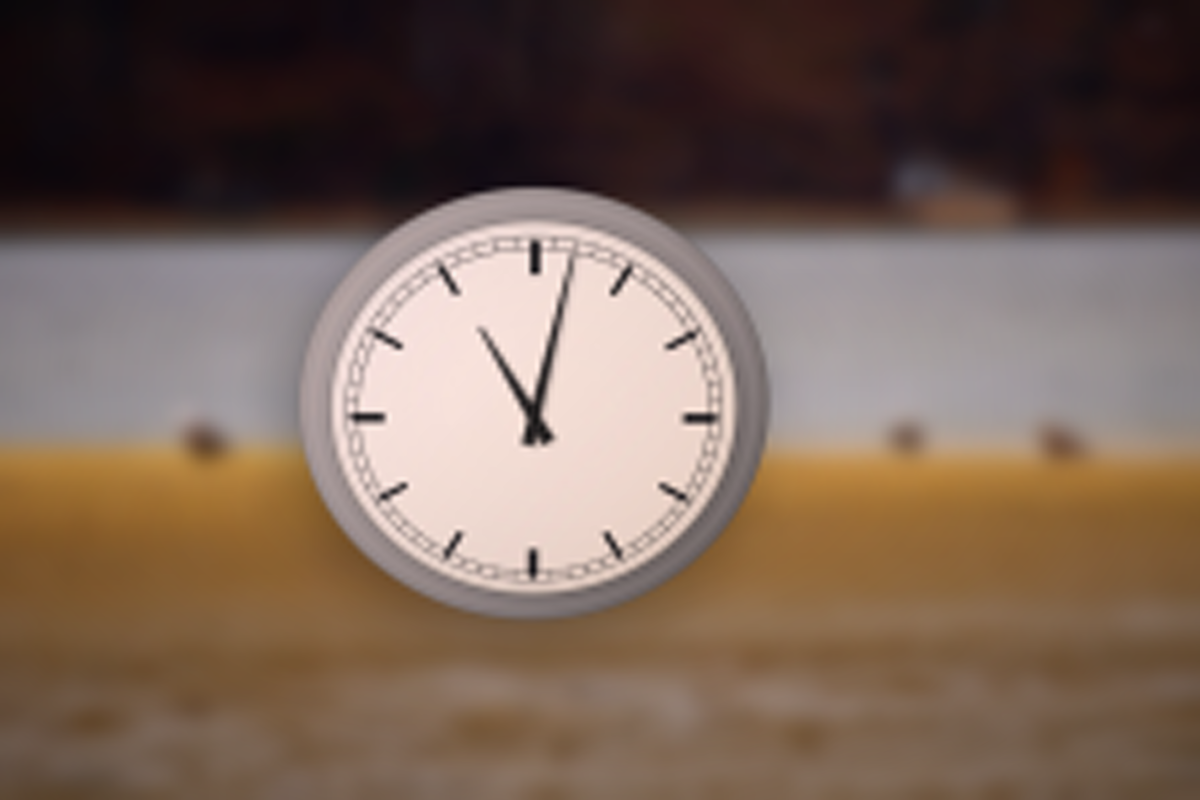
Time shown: {"hour": 11, "minute": 2}
